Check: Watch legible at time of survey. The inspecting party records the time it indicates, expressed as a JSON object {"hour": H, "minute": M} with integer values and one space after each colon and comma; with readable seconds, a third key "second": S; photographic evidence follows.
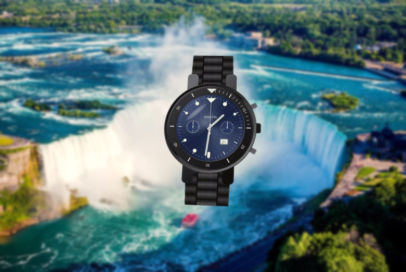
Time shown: {"hour": 1, "minute": 31}
